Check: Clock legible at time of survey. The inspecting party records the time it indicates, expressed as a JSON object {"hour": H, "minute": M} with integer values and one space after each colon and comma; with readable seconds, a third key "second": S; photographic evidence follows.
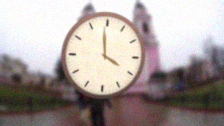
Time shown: {"hour": 3, "minute": 59}
